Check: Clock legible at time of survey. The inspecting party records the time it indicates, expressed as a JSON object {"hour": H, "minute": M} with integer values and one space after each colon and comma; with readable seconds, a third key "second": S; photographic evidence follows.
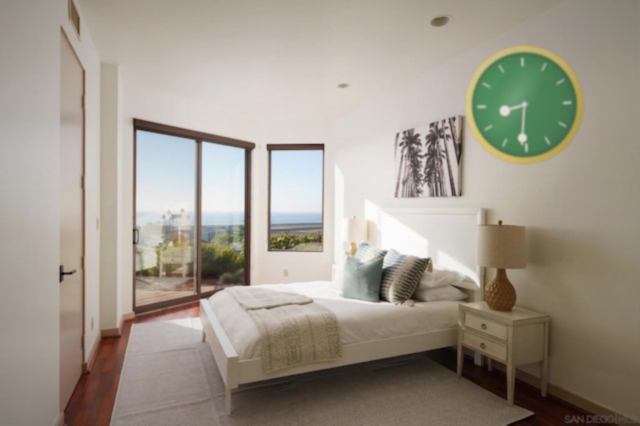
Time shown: {"hour": 8, "minute": 31}
